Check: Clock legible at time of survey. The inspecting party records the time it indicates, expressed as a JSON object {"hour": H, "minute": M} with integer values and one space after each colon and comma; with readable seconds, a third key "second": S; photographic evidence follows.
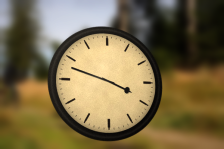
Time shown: {"hour": 3, "minute": 48}
